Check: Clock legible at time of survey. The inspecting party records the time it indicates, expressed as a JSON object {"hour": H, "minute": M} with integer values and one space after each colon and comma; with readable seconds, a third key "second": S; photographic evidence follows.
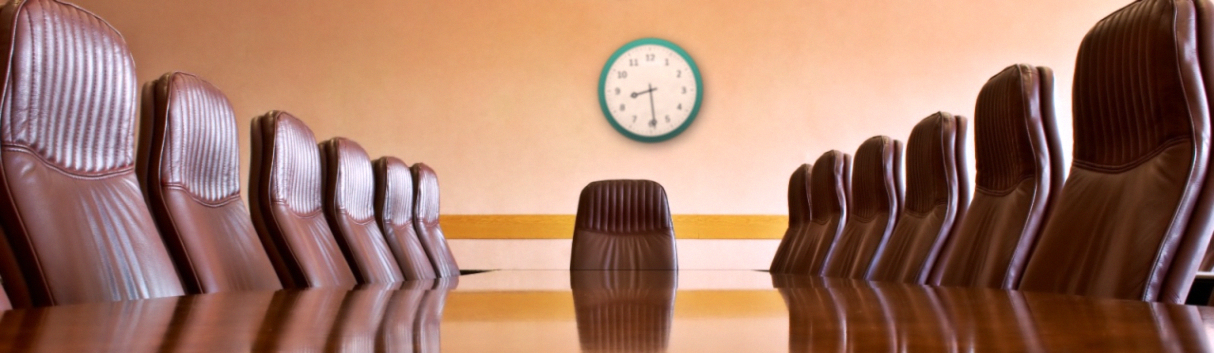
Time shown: {"hour": 8, "minute": 29}
